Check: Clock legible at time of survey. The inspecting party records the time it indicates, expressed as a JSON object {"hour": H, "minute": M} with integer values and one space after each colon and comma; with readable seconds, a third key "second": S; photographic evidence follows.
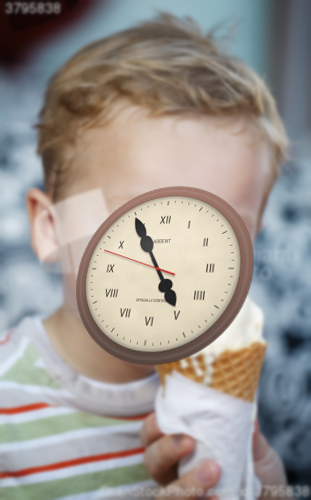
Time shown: {"hour": 4, "minute": 54, "second": 48}
